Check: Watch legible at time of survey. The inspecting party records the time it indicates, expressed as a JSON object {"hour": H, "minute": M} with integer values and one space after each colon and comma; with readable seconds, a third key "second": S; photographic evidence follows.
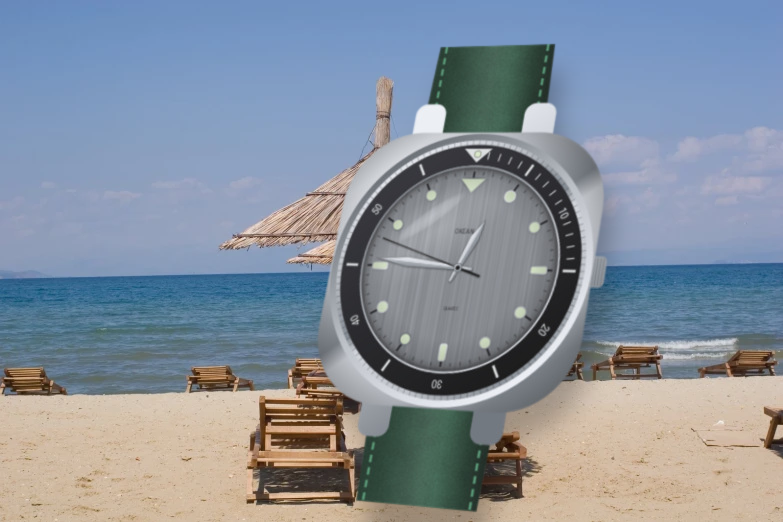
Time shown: {"hour": 12, "minute": 45, "second": 48}
